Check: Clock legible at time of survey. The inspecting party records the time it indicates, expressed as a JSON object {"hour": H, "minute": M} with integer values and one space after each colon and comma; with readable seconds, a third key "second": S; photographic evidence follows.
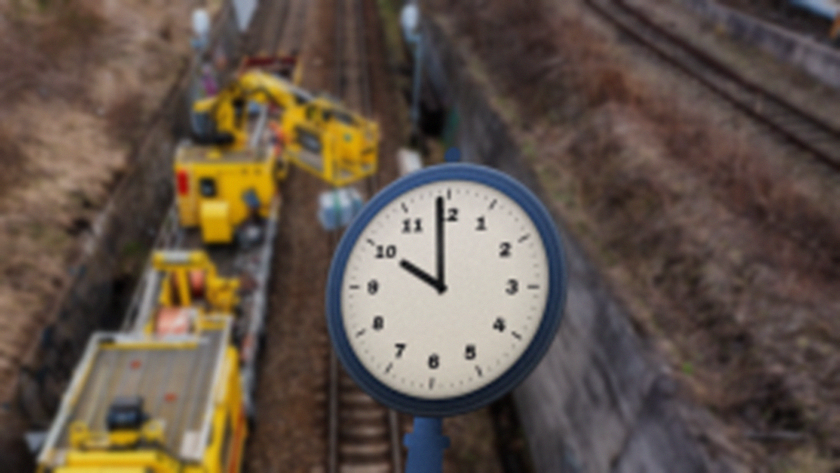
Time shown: {"hour": 9, "minute": 59}
